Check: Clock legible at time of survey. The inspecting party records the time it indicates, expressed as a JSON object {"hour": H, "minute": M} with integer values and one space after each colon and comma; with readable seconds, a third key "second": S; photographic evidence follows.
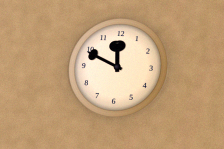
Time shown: {"hour": 11, "minute": 49}
